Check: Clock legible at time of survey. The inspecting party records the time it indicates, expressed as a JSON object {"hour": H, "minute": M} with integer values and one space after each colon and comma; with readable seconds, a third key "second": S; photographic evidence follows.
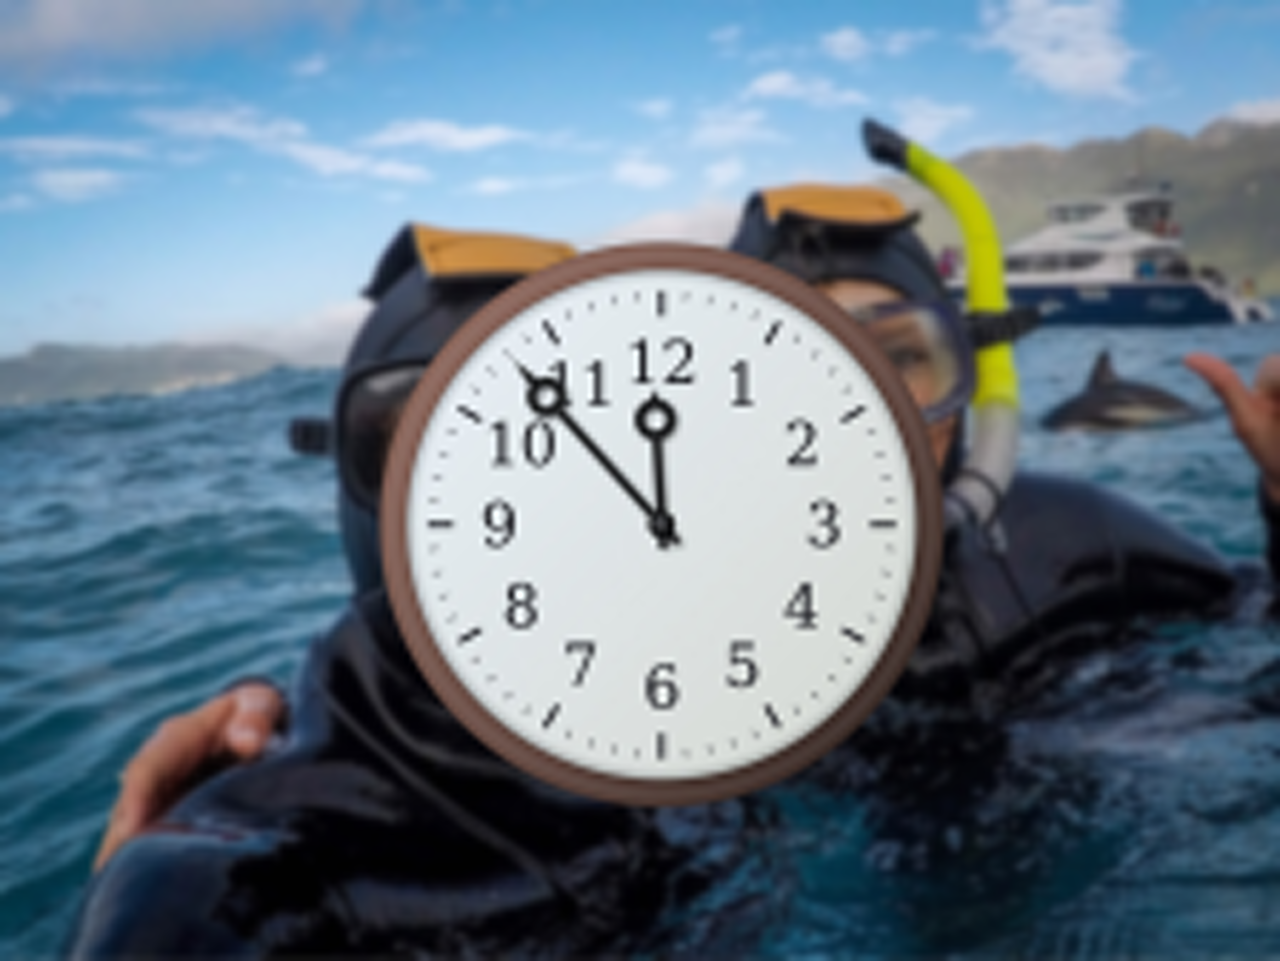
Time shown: {"hour": 11, "minute": 53}
